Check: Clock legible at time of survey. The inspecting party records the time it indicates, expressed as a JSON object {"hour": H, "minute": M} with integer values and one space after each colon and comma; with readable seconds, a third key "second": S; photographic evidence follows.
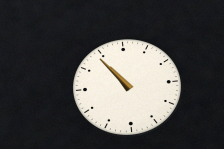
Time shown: {"hour": 10, "minute": 54}
